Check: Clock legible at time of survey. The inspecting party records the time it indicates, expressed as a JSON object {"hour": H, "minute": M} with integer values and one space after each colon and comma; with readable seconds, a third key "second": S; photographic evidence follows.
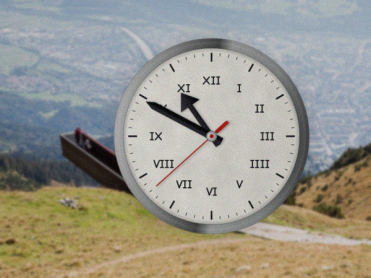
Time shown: {"hour": 10, "minute": 49, "second": 38}
